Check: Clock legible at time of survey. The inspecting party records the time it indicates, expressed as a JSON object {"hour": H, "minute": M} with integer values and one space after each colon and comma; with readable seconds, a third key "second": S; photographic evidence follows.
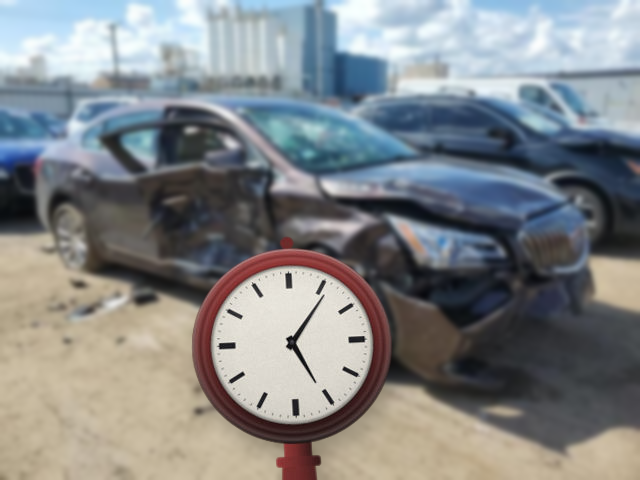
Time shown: {"hour": 5, "minute": 6}
